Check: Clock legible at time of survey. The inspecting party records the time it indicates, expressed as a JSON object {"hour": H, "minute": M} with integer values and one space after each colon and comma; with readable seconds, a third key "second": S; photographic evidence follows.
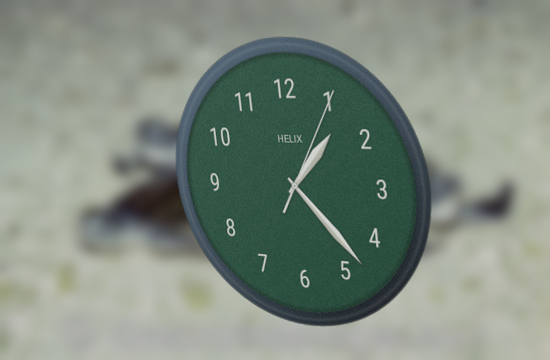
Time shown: {"hour": 1, "minute": 23, "second": 5}
